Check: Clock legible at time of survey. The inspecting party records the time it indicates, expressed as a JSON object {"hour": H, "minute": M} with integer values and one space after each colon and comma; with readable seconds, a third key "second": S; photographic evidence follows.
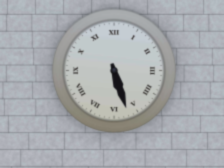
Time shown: {"hour": 5, "minute": 27}
